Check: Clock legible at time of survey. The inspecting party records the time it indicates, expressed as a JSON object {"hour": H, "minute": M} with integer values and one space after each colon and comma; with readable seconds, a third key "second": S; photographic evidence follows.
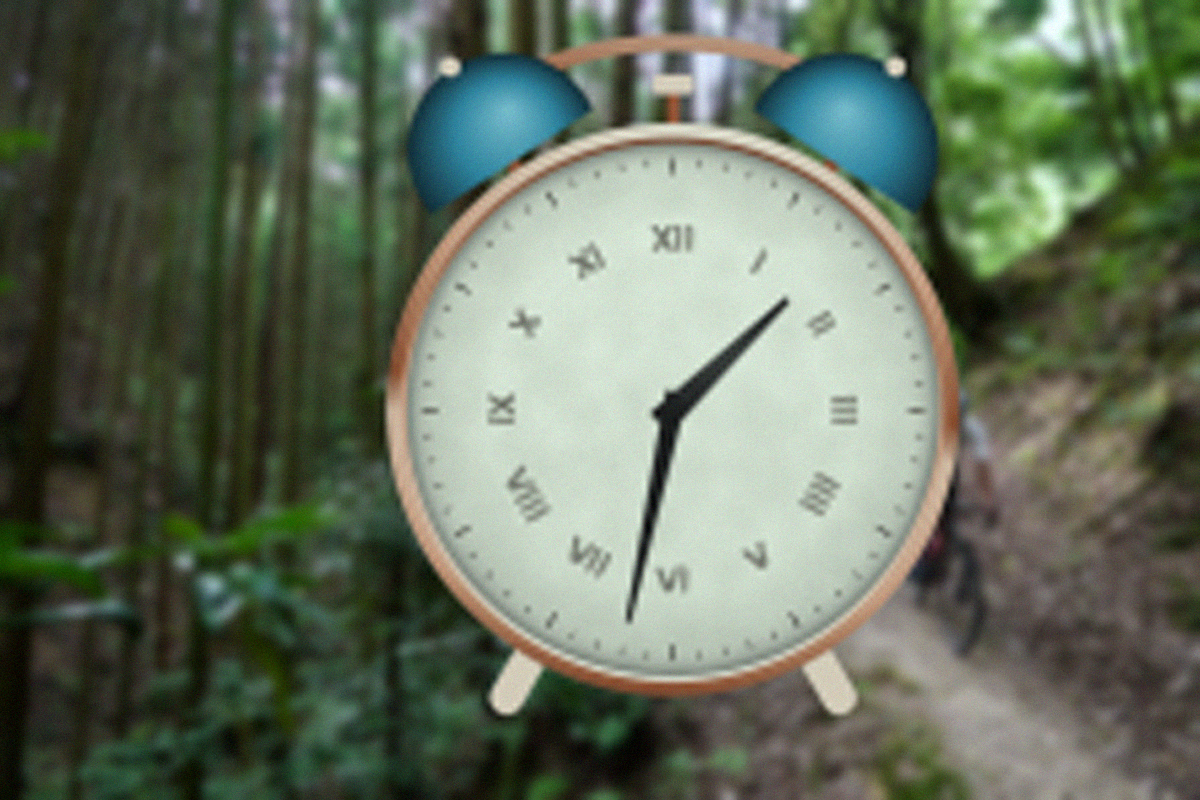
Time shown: {"hour": 1, "minute": 32}
